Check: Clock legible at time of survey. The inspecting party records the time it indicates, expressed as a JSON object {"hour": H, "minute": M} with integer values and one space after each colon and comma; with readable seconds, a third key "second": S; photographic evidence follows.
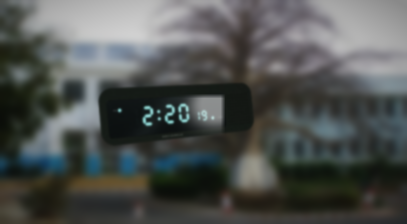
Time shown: {"hour": 2, "minute": 20}
